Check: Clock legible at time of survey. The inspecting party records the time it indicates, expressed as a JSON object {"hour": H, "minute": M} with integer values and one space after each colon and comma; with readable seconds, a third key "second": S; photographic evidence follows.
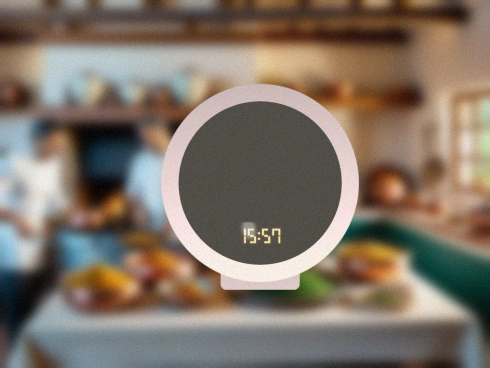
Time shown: {"hour": 15, "minute": 57}
